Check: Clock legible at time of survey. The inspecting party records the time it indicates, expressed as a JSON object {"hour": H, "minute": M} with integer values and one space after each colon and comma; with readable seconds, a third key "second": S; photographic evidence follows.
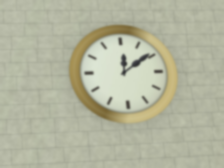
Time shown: {"hour": 12, "minute": 9}
